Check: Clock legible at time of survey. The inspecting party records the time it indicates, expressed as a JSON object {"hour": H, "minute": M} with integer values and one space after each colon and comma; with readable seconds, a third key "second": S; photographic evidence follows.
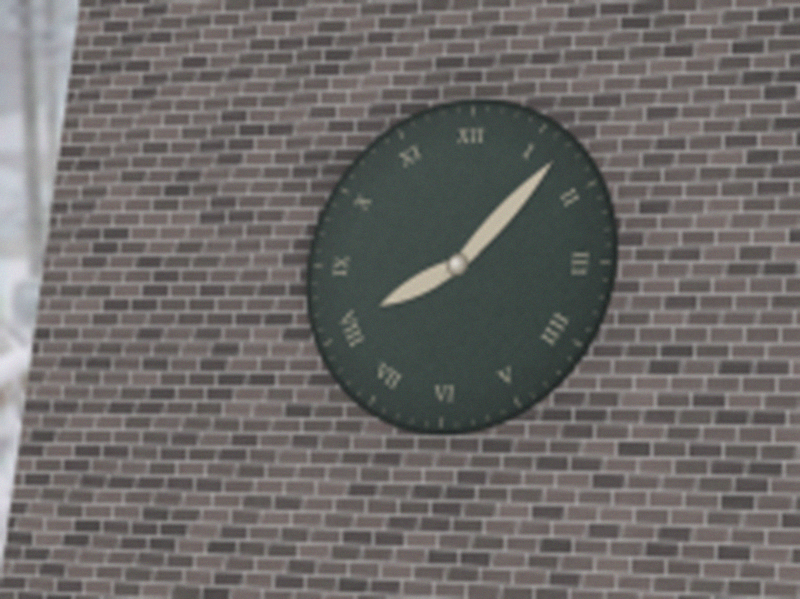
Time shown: {"hour": 8, "minute": 7}
